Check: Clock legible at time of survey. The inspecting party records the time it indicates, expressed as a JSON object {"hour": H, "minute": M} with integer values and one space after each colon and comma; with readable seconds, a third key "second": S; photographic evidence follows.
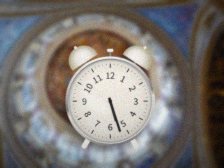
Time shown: {"hour": 5, "minute": 27}
